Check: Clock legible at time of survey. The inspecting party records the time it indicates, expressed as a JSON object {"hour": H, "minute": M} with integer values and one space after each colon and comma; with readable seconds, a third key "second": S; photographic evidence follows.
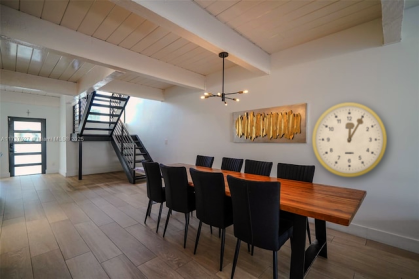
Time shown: {"hour": 12, "minute": 5}
